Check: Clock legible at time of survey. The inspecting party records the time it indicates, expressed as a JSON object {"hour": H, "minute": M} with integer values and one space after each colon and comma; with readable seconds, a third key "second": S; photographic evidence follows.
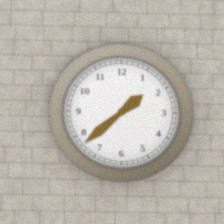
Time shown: {"hour": 1, "minute": 38}
